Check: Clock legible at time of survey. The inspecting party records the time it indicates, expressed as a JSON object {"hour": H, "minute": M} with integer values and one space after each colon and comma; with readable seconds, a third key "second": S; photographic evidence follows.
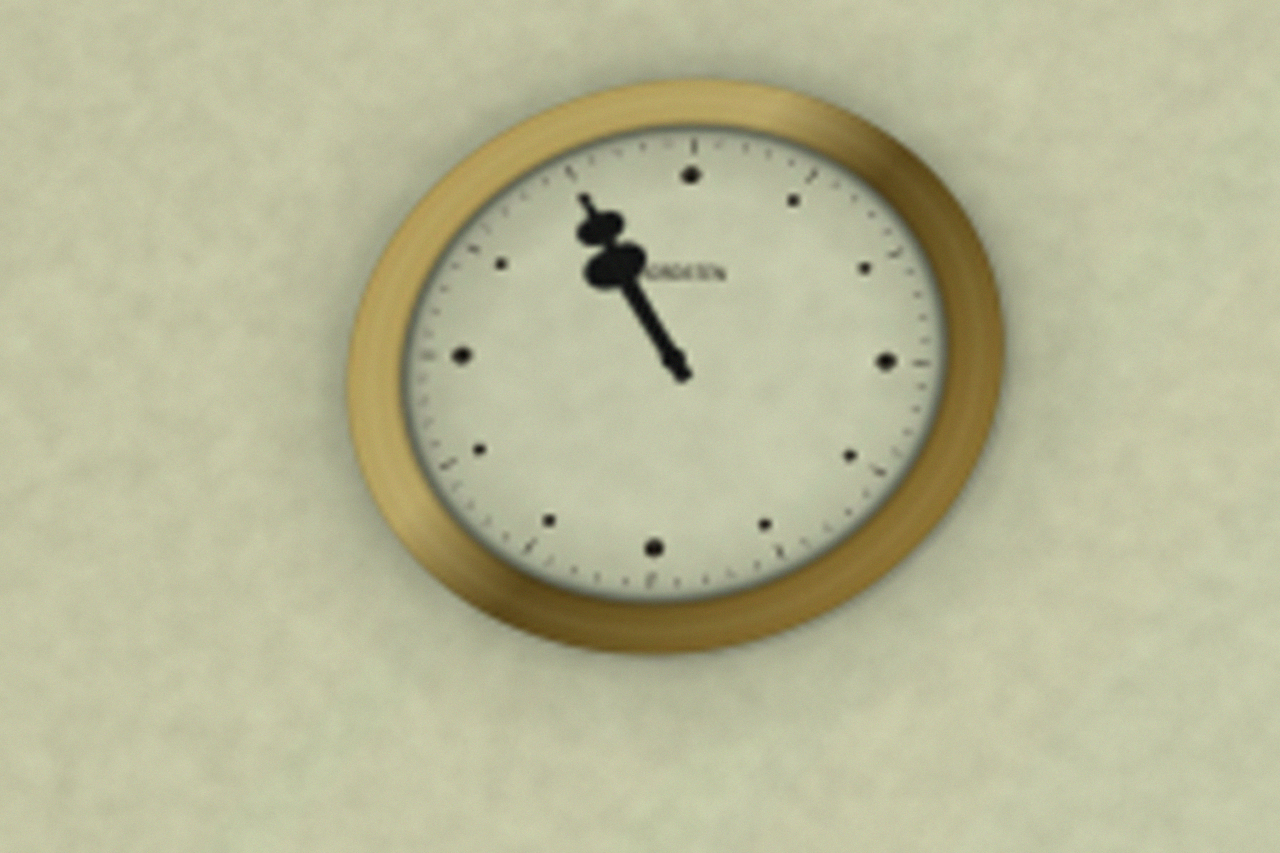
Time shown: {"hour": 10, "minute": 55}
